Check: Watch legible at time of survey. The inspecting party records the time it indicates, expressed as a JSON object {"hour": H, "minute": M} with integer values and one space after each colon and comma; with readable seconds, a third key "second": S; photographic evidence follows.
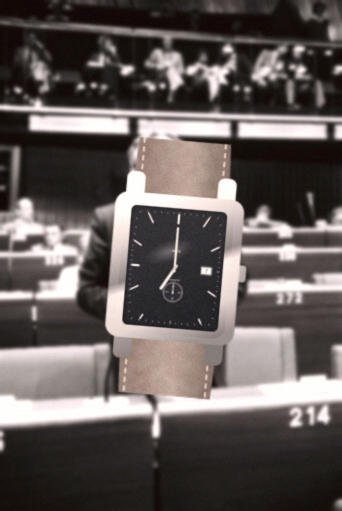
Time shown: {"hour": 7, "minute": 0}
